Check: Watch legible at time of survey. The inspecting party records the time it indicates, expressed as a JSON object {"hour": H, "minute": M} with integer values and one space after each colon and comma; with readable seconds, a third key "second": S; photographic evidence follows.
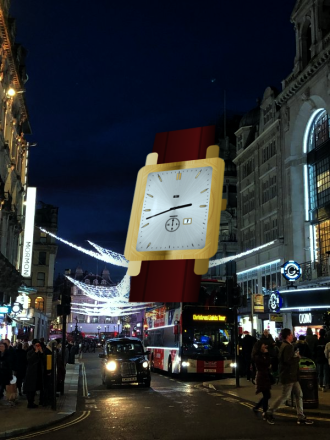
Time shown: {"hour": 2, "minute": 42}
